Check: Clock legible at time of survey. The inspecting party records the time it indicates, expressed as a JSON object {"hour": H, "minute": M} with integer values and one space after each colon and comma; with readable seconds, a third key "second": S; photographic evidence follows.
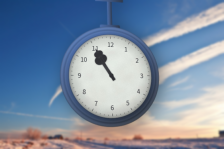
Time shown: {"hour": 10, "minute": 55}
